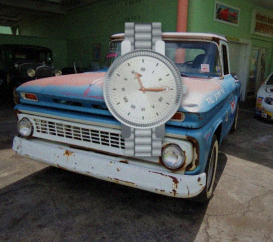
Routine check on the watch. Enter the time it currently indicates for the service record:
11:15
